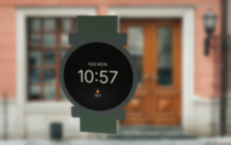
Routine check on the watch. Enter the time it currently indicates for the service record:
10:57
